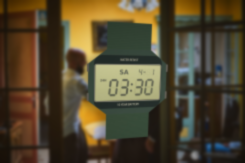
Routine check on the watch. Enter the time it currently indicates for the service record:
3:30
